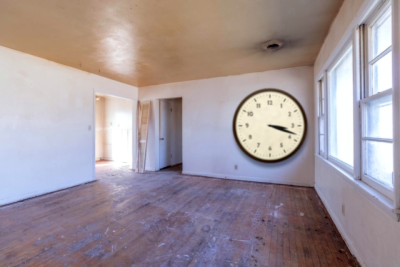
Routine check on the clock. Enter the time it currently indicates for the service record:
3:18
